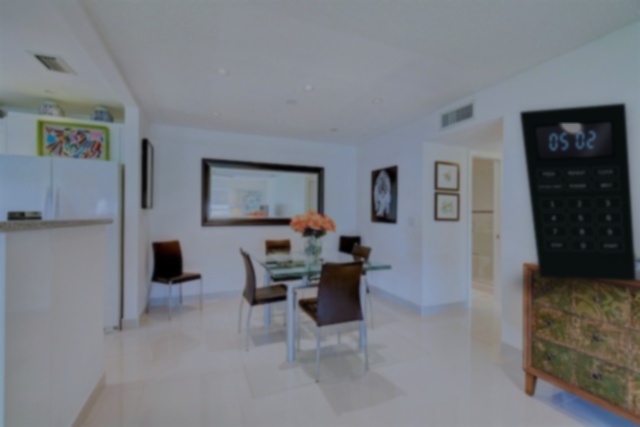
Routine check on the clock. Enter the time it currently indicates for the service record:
5:02
